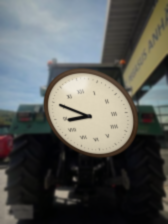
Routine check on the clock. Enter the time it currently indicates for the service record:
8:50
